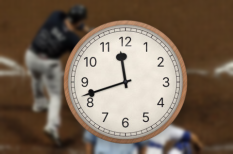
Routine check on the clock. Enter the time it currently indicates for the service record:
11:42
